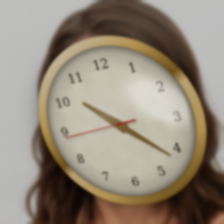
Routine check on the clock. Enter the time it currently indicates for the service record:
10:21:44
